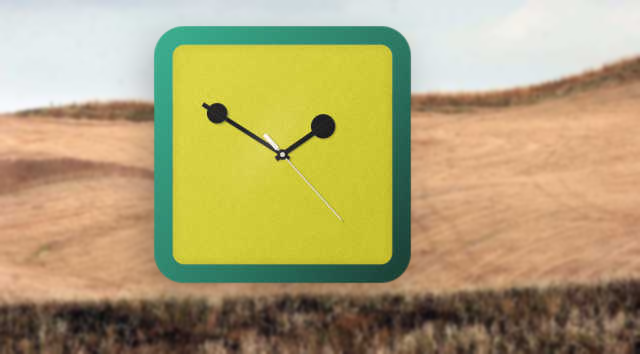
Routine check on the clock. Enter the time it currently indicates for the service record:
1:50:23
